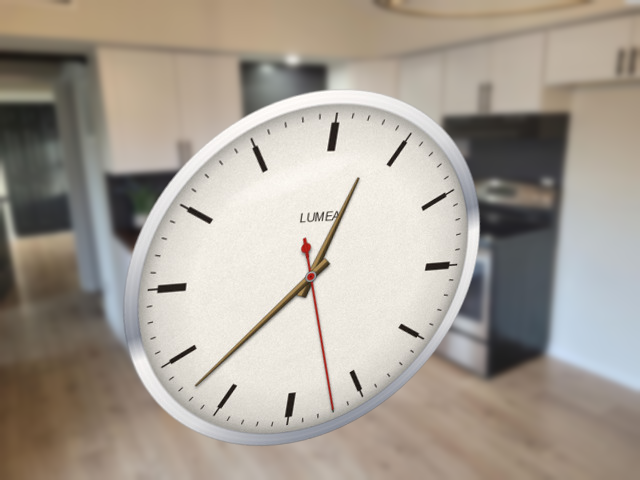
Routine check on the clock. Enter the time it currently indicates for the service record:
12:37:27
